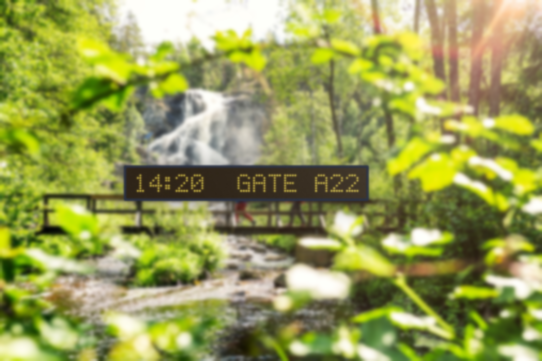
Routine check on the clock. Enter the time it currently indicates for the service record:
14:20
